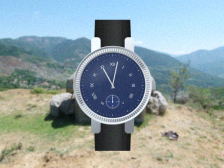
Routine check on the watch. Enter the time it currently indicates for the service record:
11:02
